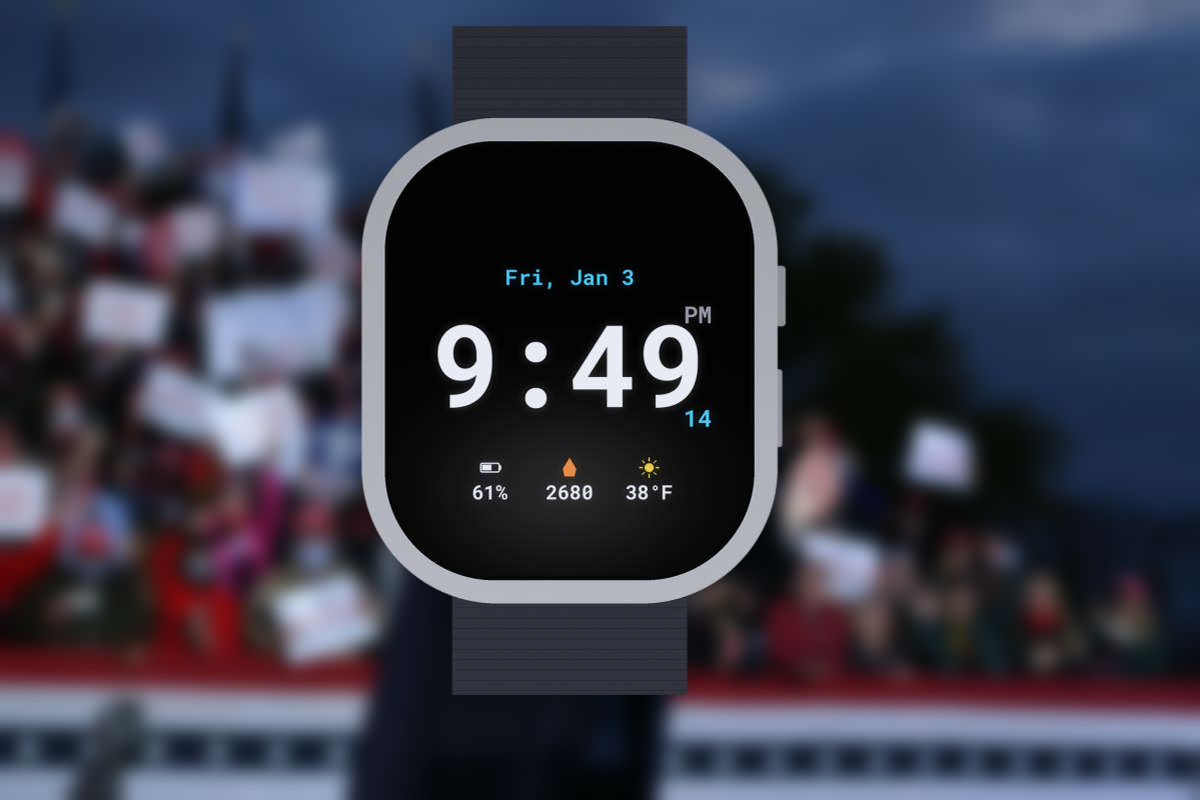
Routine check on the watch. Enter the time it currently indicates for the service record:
9:49:14
